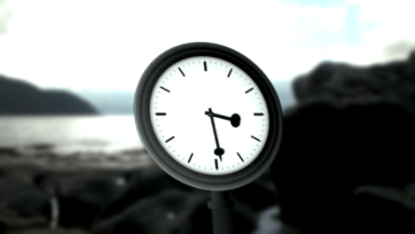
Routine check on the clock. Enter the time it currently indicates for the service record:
3:29
